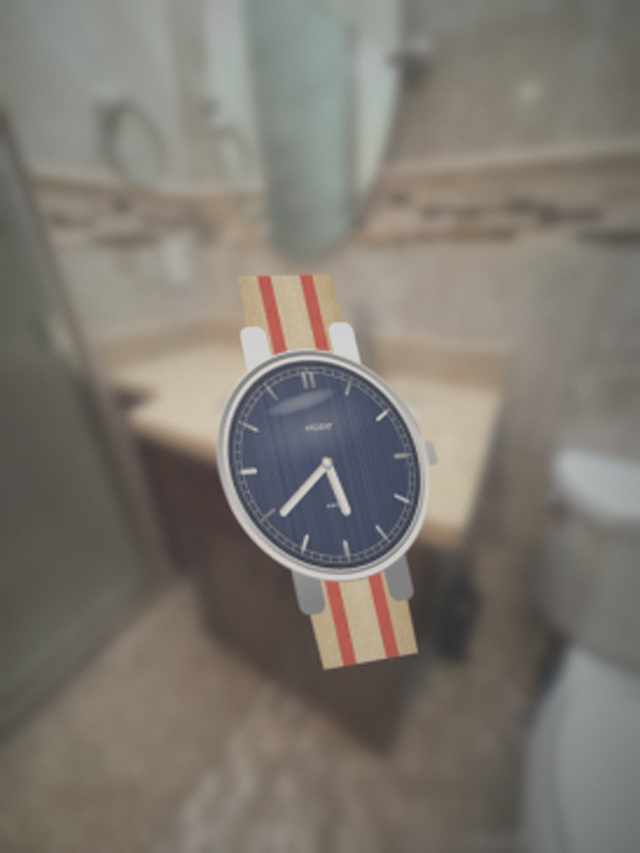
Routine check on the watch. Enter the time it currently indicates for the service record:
5:39
